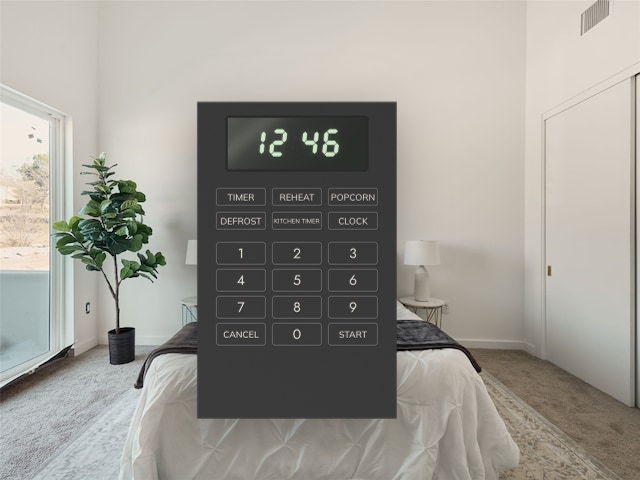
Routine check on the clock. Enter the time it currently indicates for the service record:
12:46
